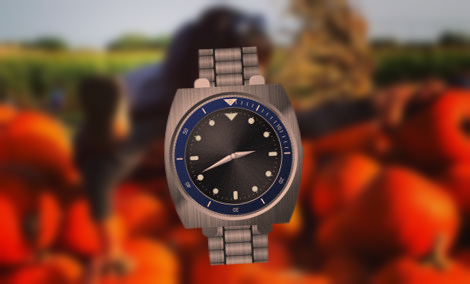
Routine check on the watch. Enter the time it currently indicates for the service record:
2:41
